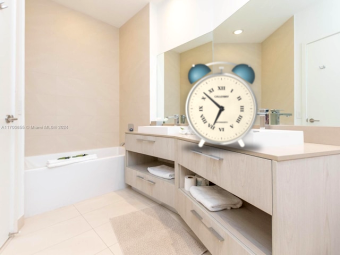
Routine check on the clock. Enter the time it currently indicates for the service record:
6:52
